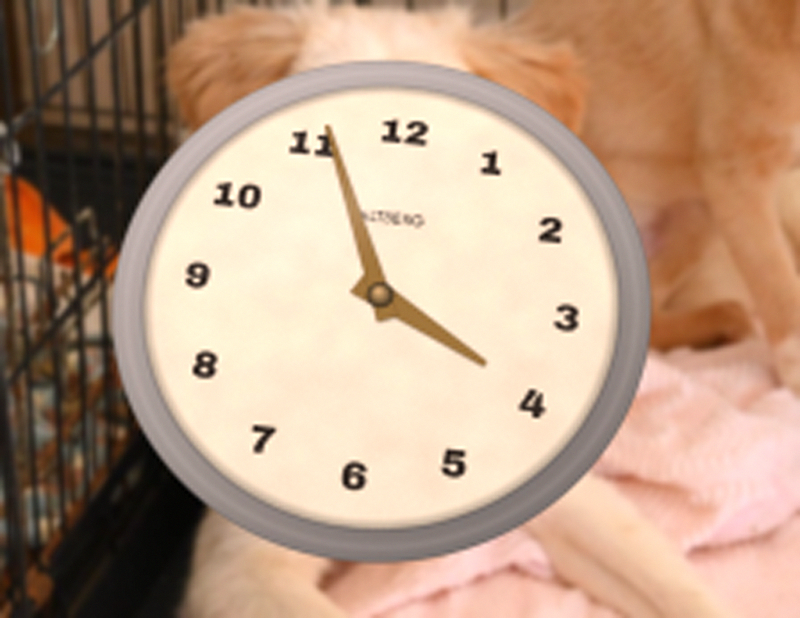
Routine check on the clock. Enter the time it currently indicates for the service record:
3:56
